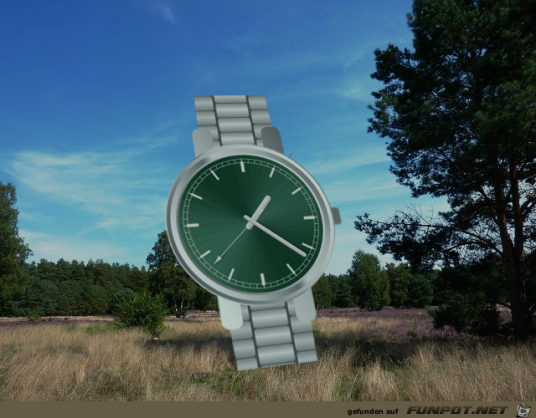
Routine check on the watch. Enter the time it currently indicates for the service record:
1:21:38
